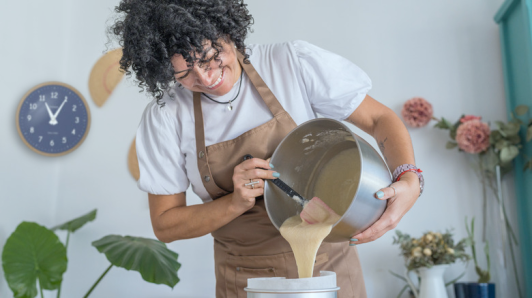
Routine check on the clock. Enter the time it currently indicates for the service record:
11:05
